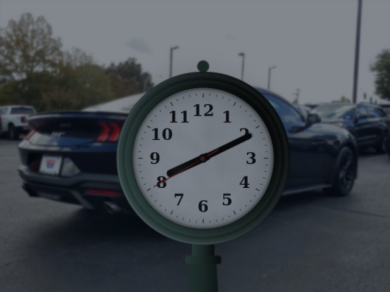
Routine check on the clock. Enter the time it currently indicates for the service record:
8:10:40
